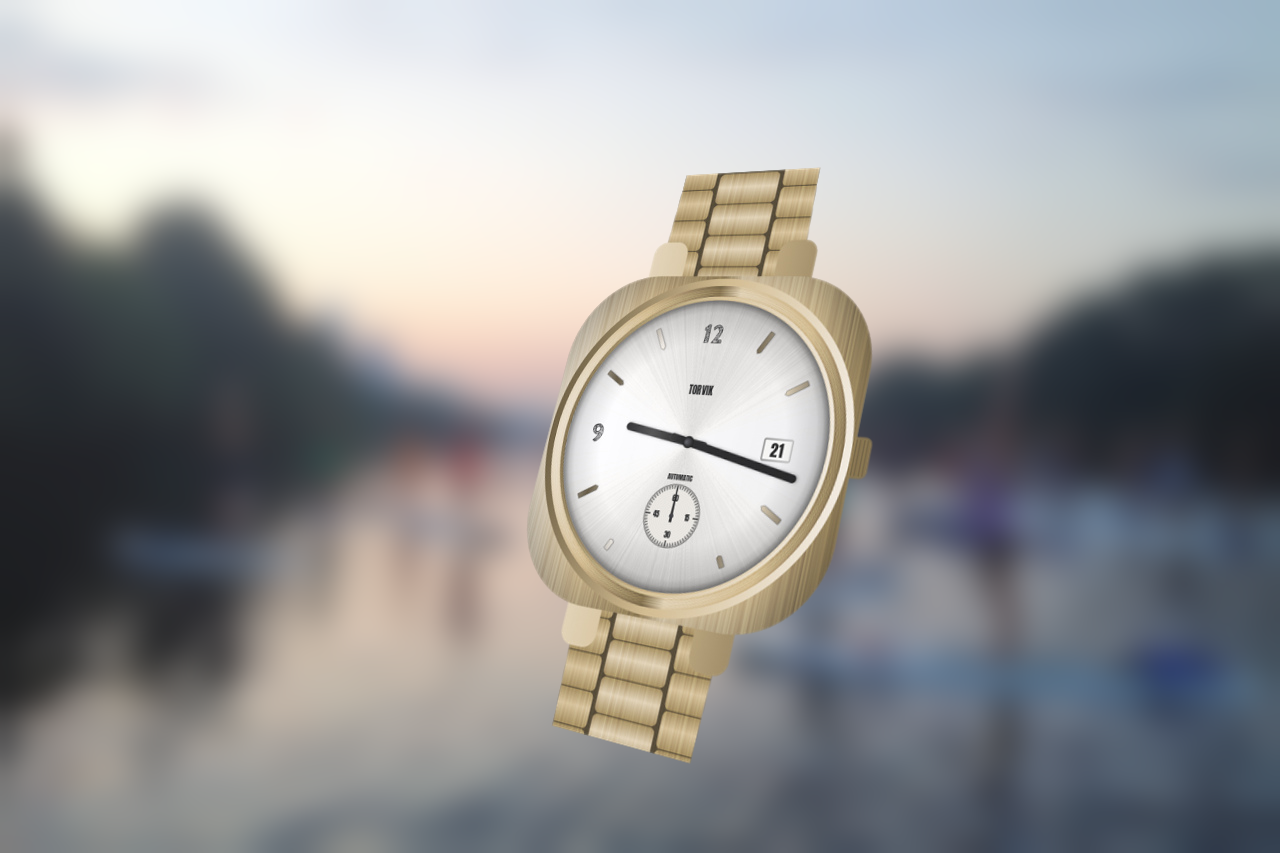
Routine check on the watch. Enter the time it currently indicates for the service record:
9:17
